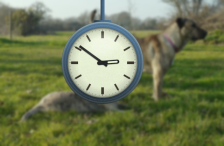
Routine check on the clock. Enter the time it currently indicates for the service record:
2:51
